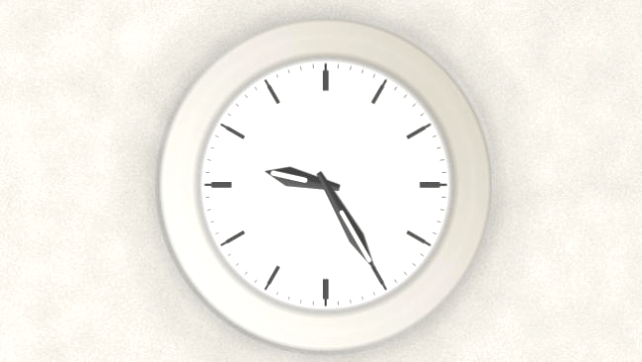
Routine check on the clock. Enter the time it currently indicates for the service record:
9:25
